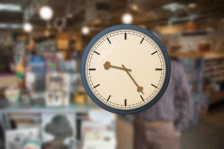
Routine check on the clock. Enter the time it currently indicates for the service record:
9:24
